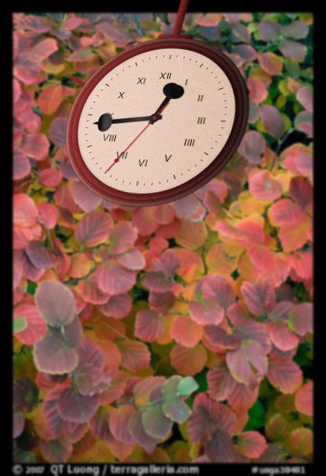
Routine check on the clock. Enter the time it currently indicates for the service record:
12:43:35
